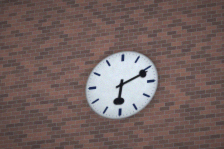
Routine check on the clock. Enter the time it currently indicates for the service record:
6:11
